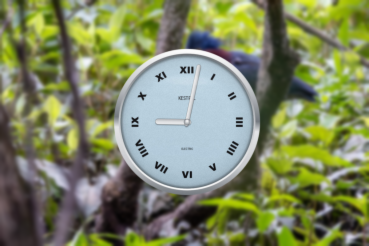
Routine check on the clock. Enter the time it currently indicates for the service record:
9:02
